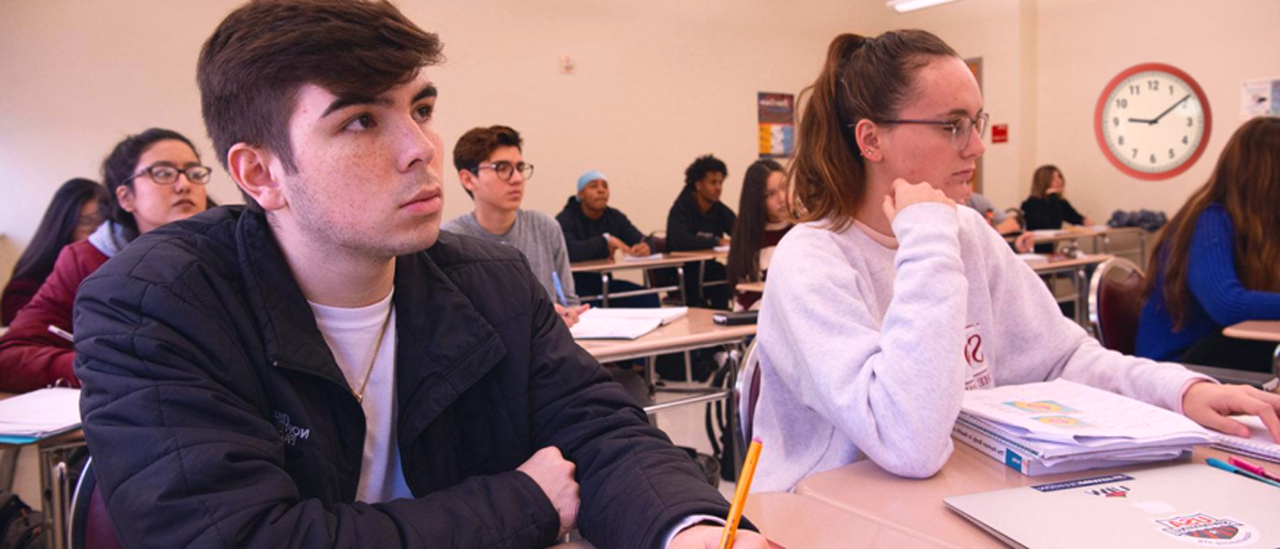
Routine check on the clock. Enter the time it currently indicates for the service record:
9:09
